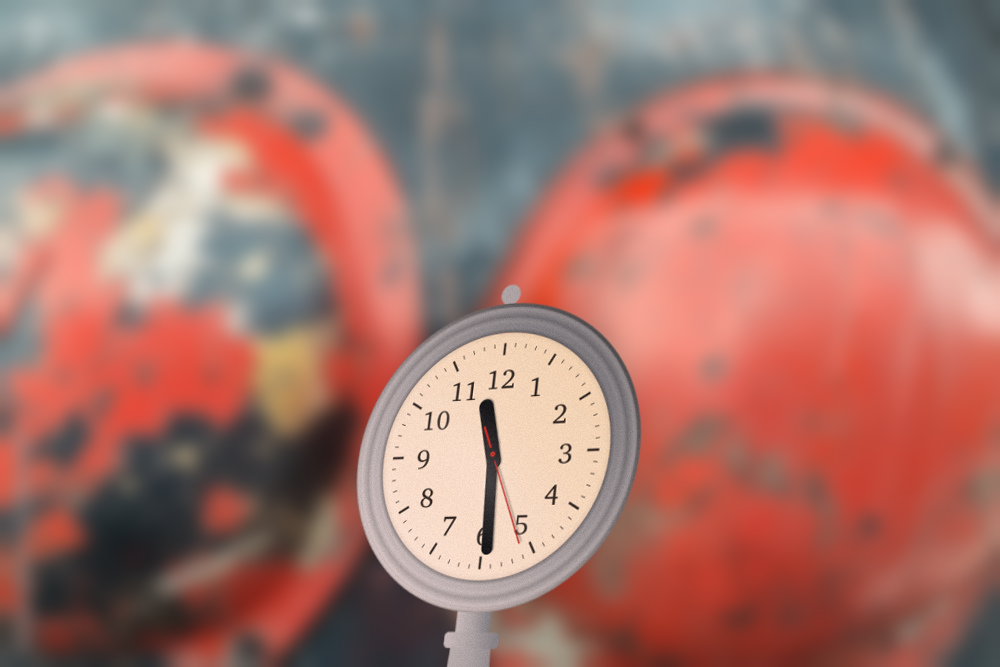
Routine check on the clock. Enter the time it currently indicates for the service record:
11:29:26
